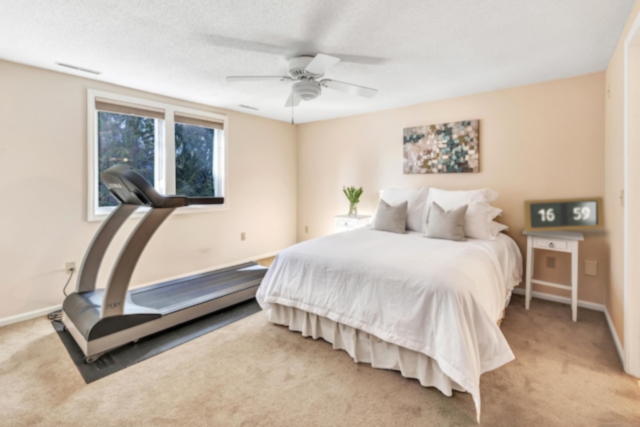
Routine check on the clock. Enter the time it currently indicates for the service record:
16:59
